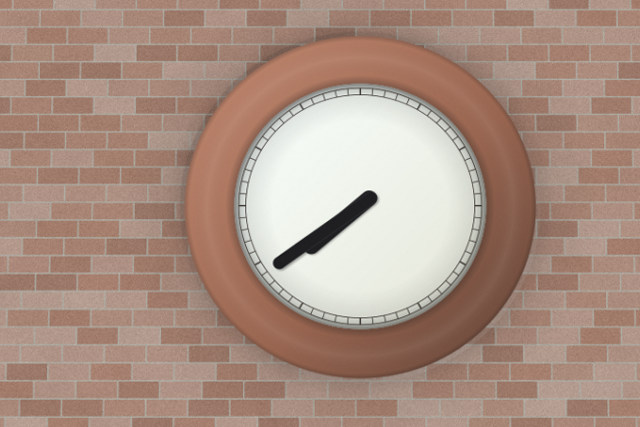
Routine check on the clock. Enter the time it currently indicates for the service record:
7:39
